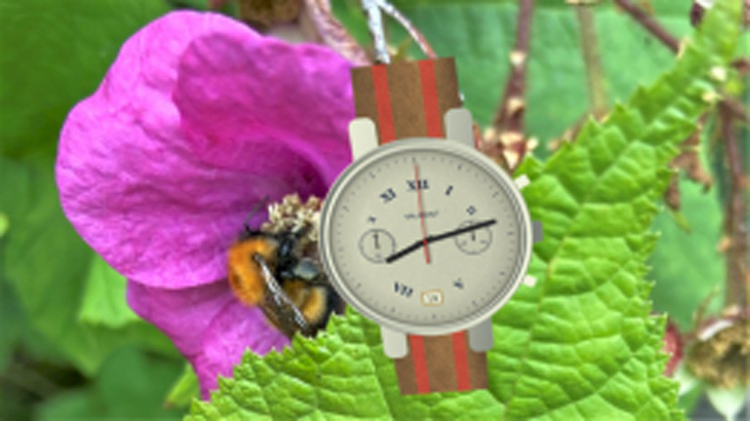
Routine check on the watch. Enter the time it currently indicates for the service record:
8:13
